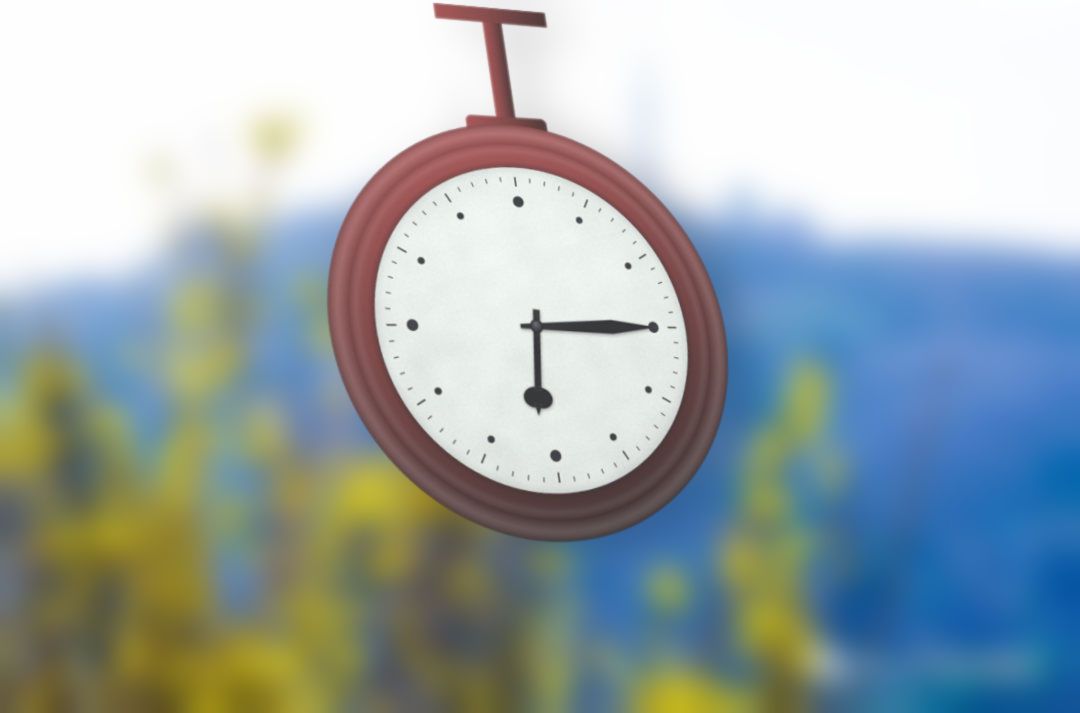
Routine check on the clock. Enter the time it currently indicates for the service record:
6:15
